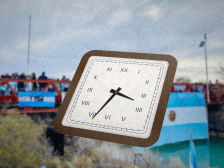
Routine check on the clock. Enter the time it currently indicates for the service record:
3:34
